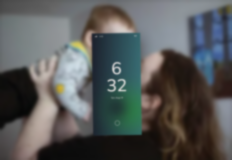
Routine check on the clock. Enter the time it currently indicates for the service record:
6:32
